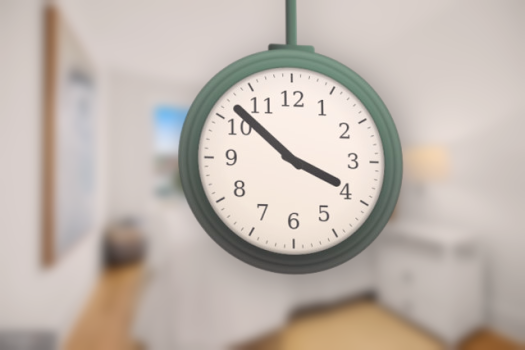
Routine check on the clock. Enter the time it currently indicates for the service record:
3:52
